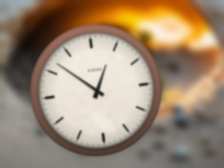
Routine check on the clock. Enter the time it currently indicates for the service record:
12:52
